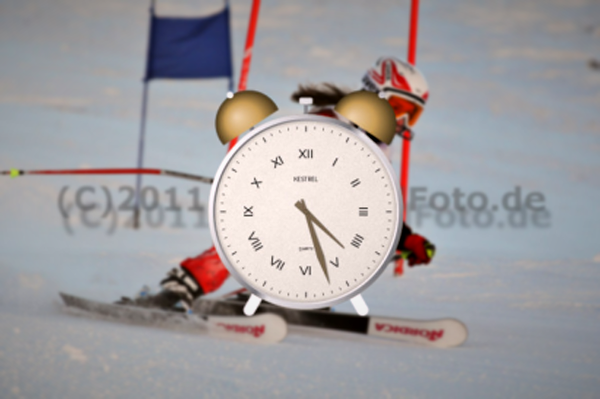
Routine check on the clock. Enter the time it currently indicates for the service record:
4:27
